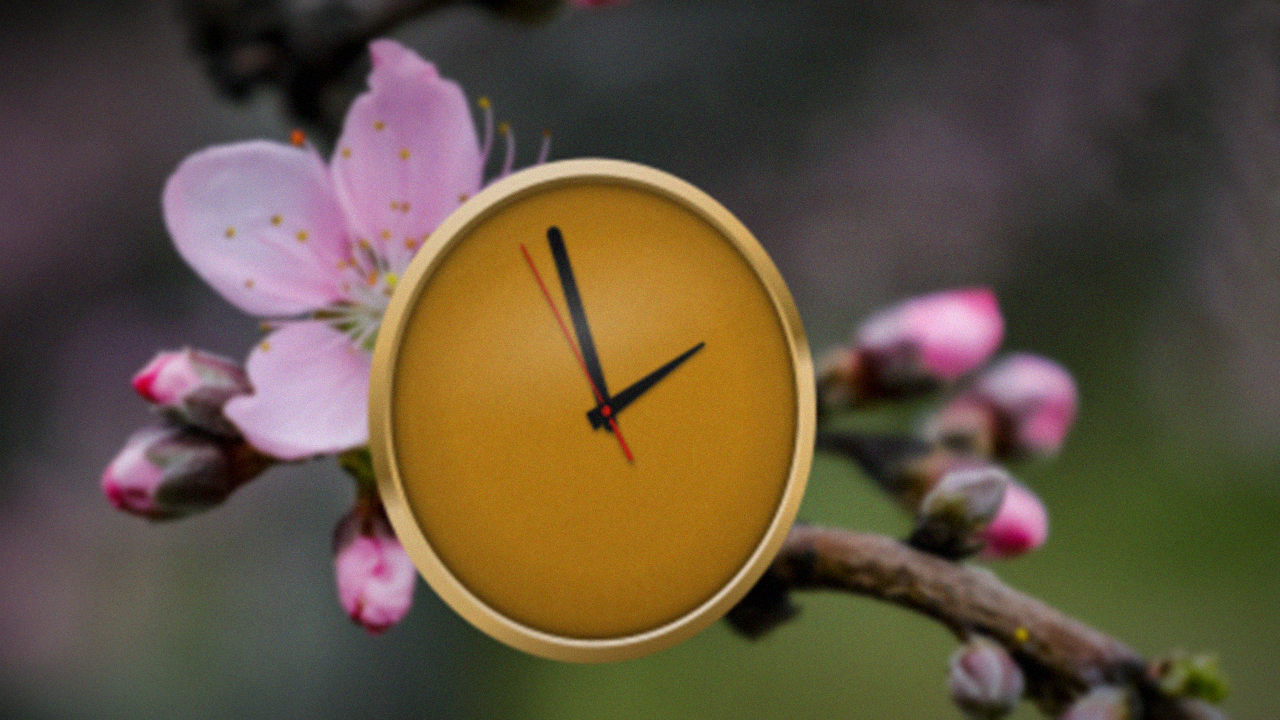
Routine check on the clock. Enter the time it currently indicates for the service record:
1:56:55
